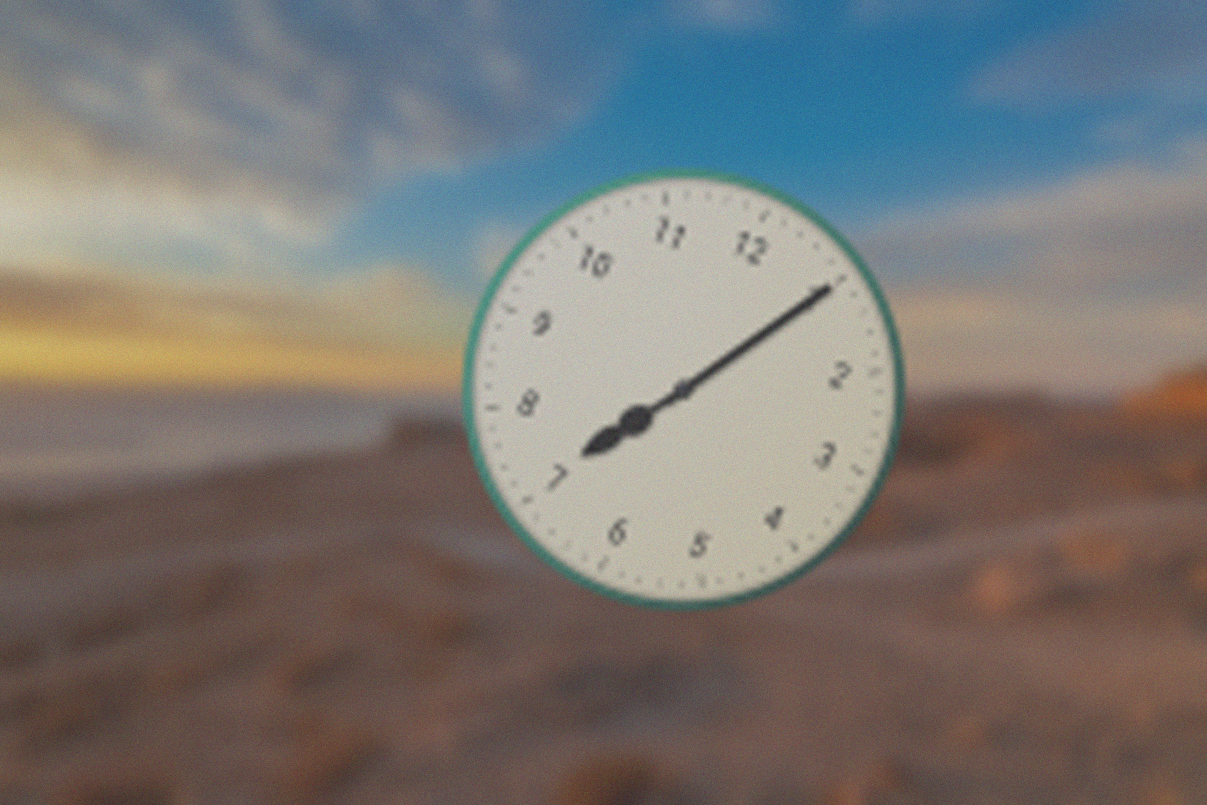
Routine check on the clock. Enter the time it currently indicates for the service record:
7:05
